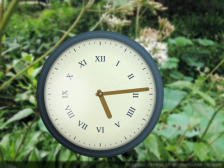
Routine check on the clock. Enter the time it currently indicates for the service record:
5:14
